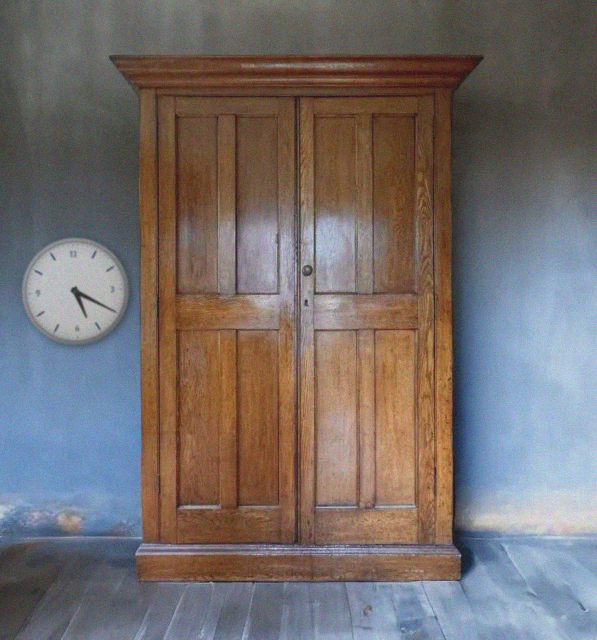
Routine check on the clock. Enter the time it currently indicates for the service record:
5:20
